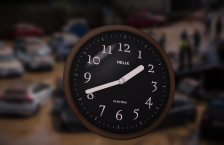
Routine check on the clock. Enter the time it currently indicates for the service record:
1:41
